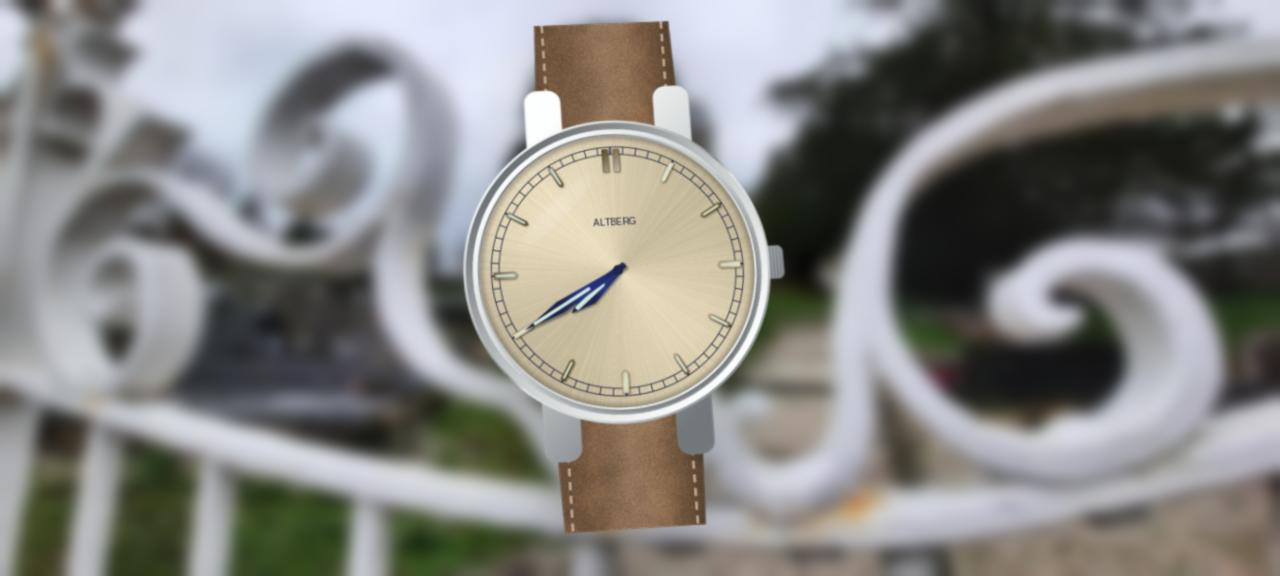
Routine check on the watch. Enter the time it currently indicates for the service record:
7:40
